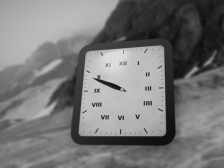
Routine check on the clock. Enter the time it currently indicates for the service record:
9:49
